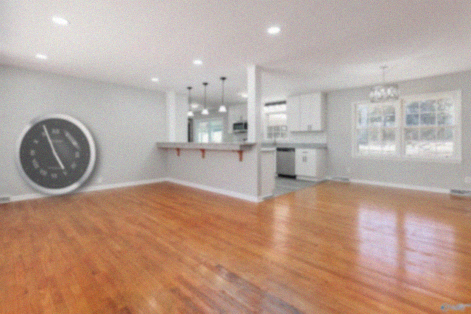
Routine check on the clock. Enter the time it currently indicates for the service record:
4:56
